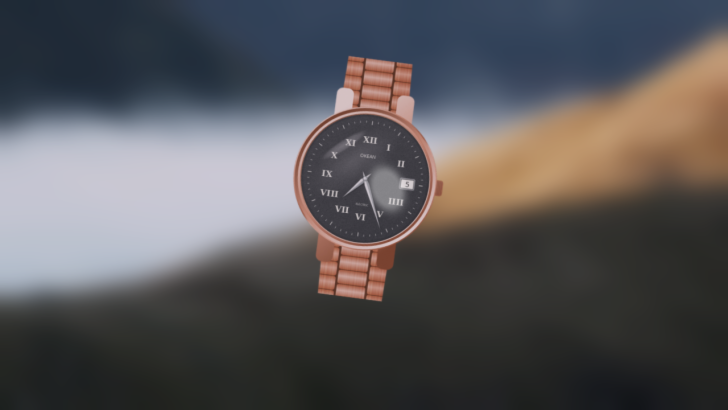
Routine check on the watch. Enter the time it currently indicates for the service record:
7:26
